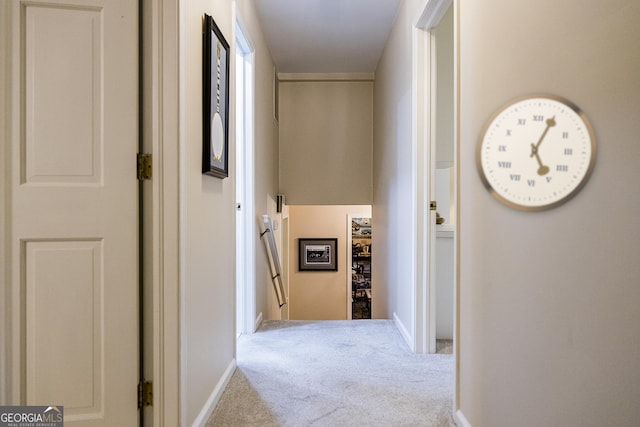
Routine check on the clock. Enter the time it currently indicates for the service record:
5:04
